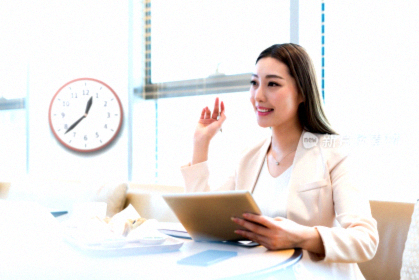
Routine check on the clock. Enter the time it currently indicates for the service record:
12:38
